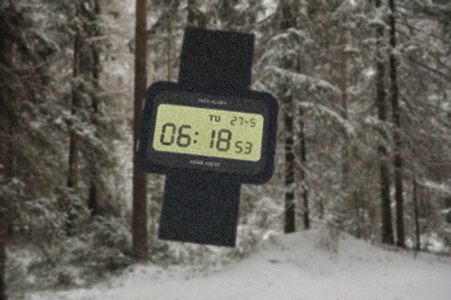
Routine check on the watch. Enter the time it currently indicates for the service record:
6:18:53
